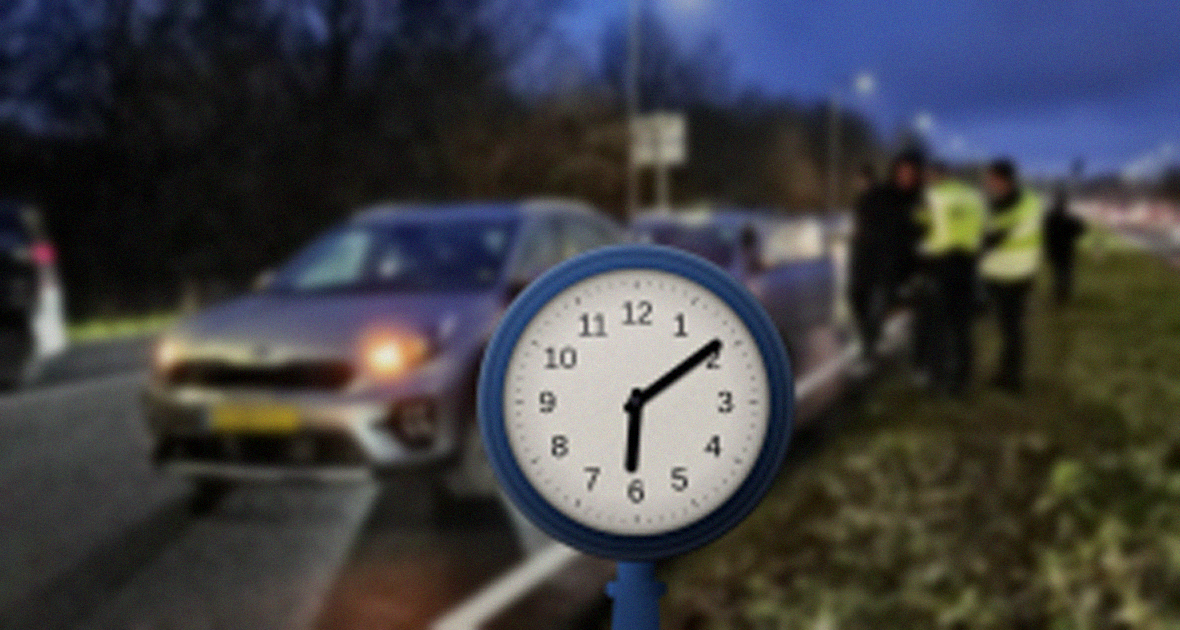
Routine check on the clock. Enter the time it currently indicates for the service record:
6:09
